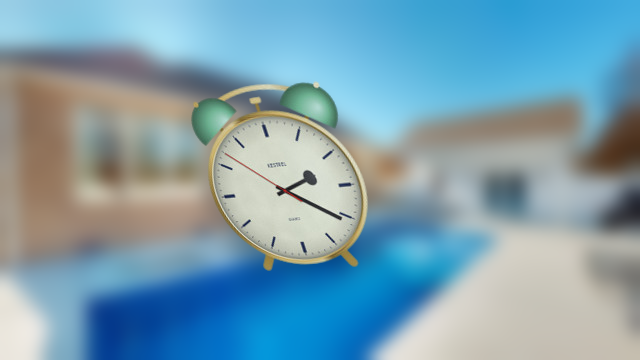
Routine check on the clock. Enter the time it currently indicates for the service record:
2:20:52
